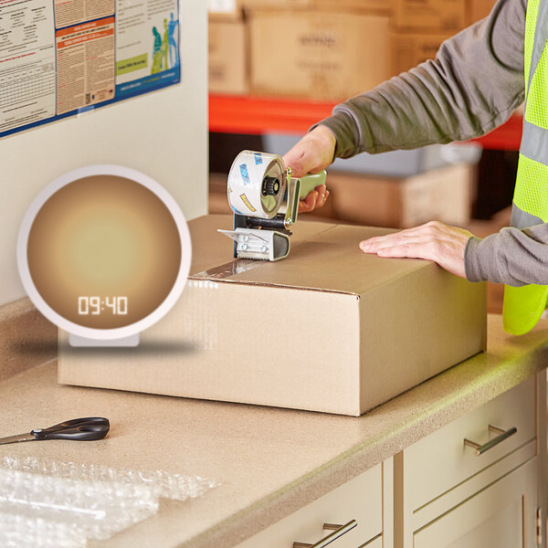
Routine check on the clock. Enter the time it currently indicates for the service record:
9:40
